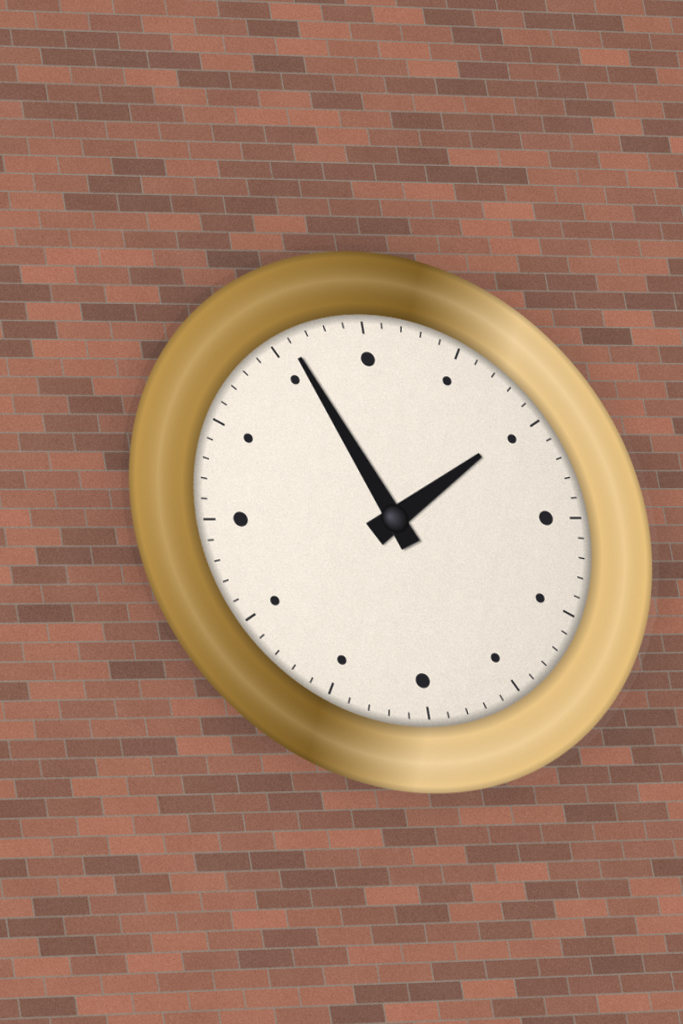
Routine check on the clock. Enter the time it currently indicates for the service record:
1:56
